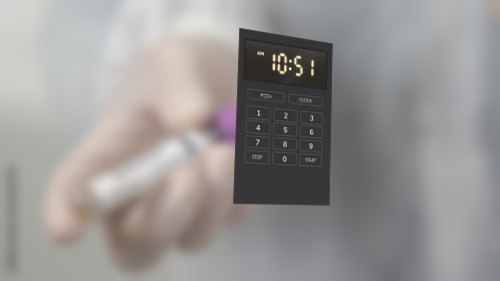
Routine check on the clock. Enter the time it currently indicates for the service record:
10:51
